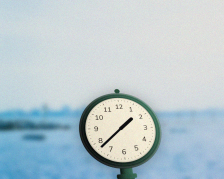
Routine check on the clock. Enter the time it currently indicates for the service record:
1:38
